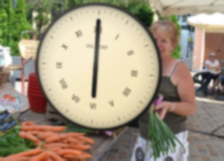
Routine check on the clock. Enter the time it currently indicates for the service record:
6:00
